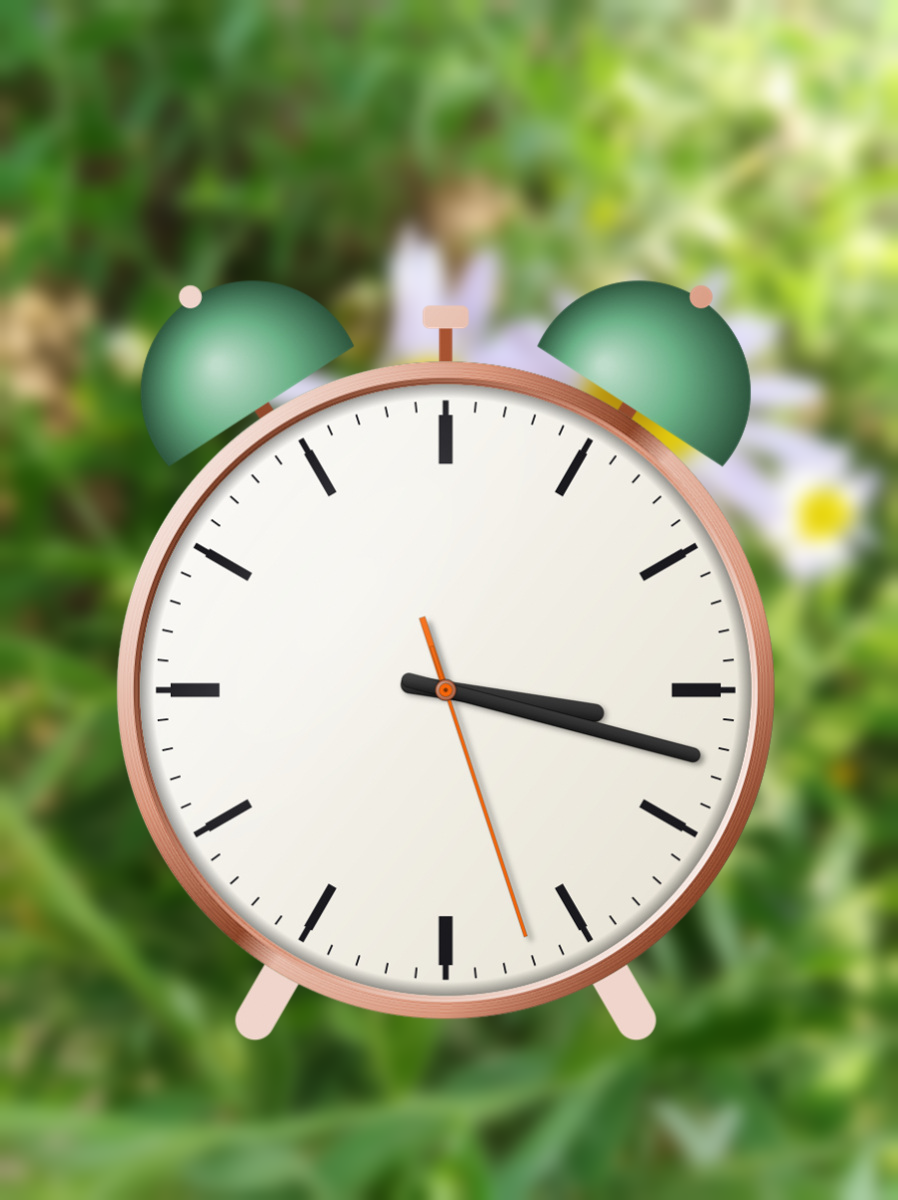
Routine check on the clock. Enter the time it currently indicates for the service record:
3:17:27
